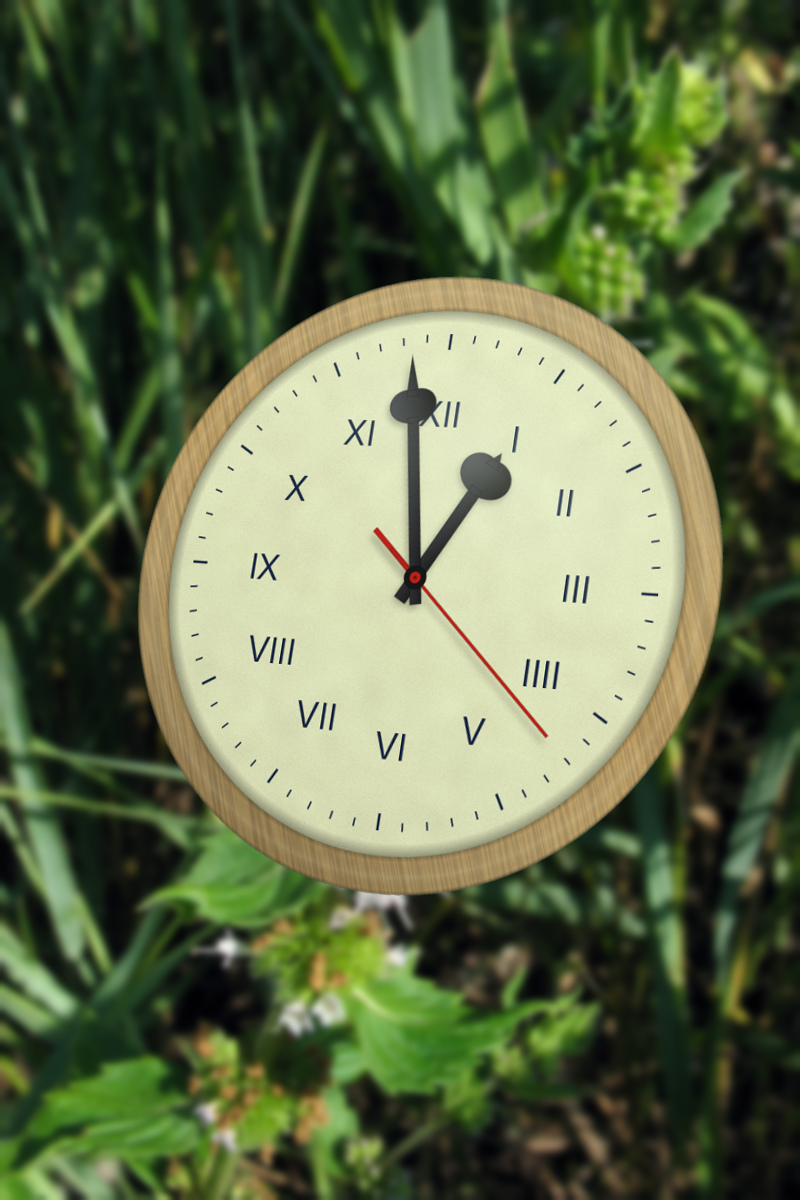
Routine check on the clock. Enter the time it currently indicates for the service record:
12:58:22
